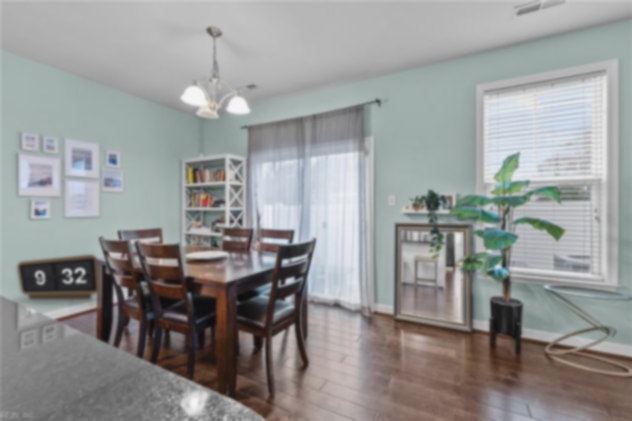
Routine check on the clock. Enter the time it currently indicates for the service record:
9:32
